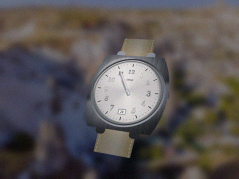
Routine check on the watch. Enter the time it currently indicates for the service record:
10:55
